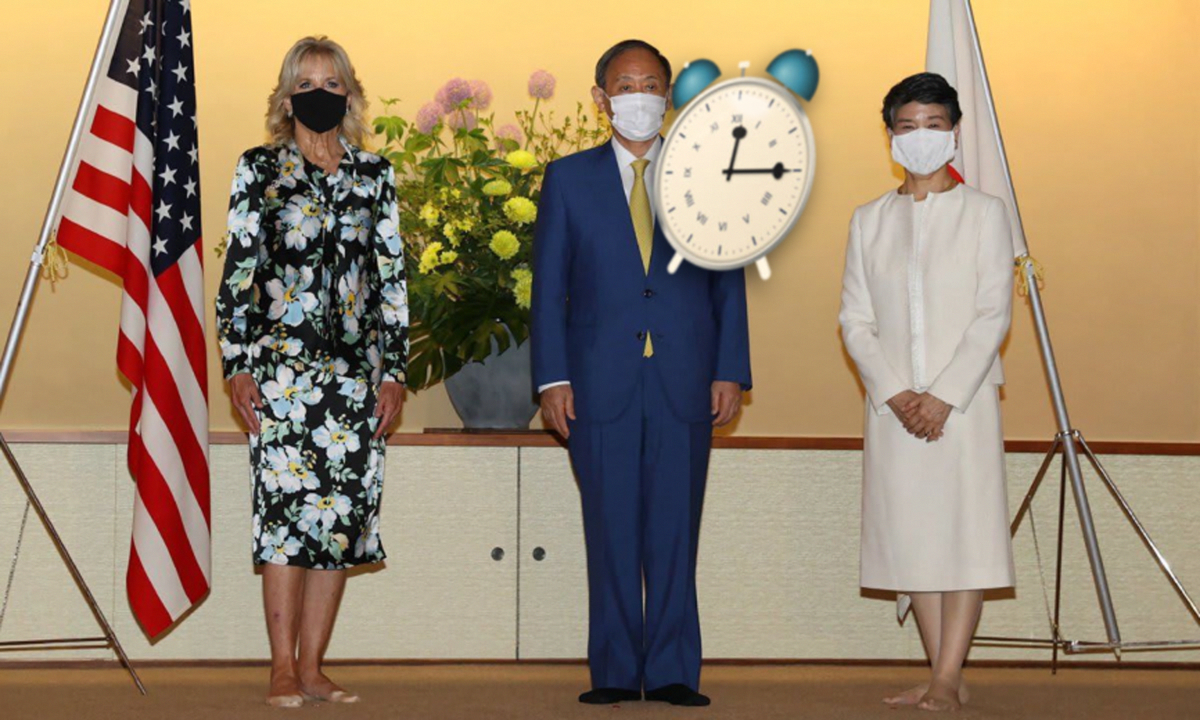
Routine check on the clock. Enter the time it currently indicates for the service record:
12:15
